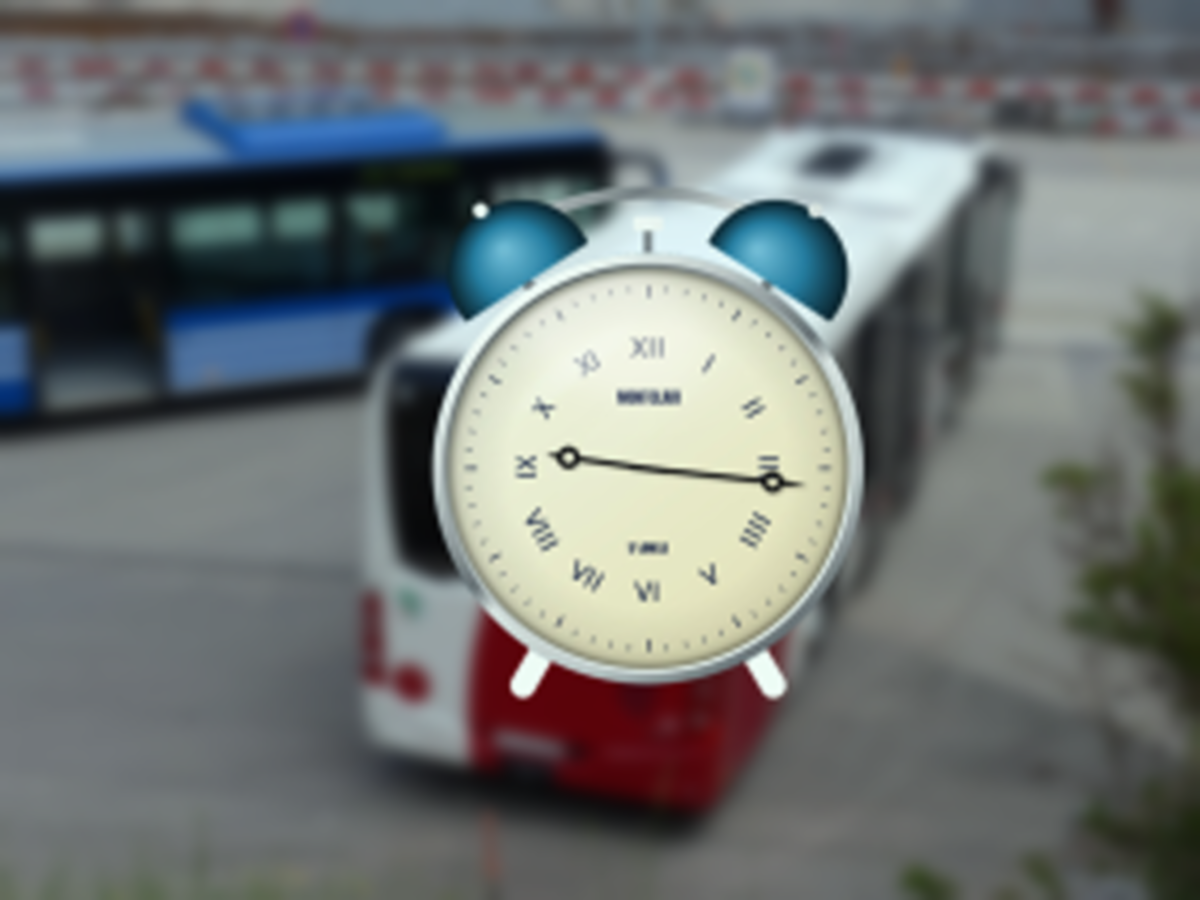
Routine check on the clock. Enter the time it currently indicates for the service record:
9:16
